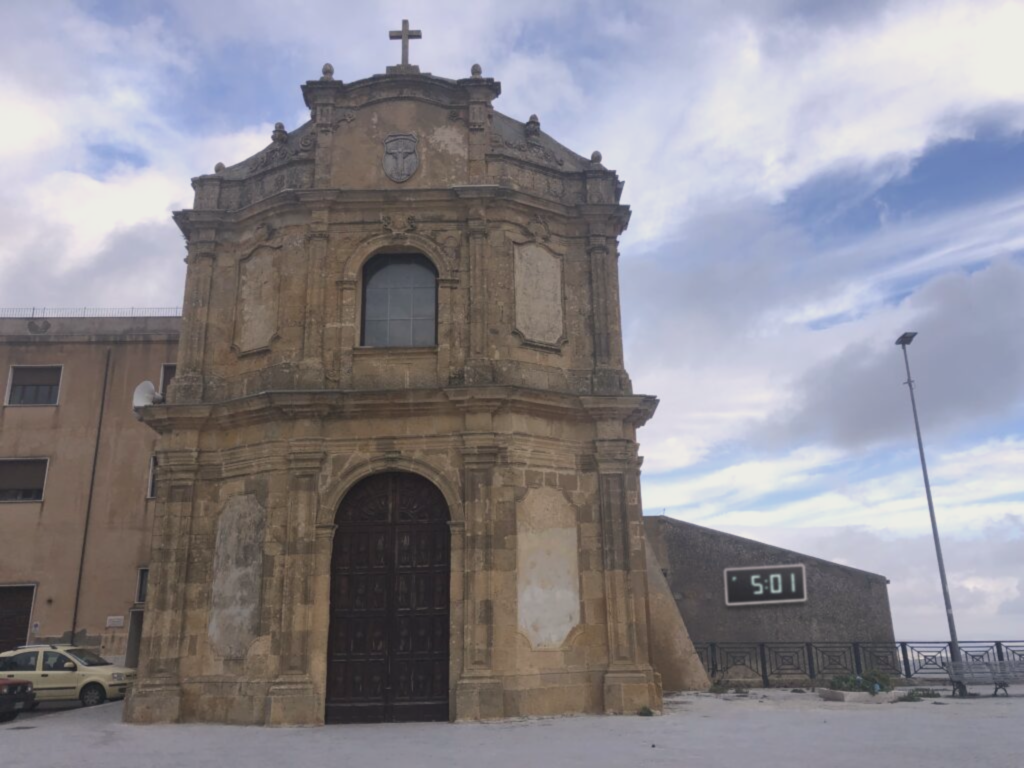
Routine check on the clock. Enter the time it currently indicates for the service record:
5:01
